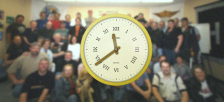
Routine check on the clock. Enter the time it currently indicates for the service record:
11:39
